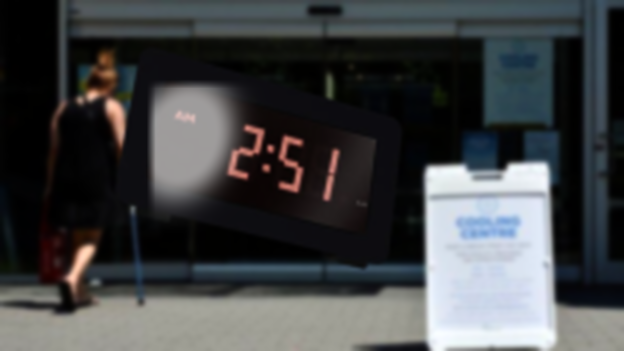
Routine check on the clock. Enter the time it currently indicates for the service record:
2:51
